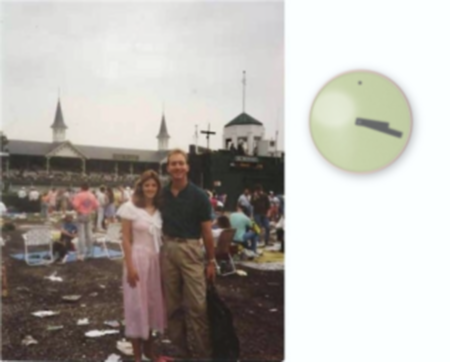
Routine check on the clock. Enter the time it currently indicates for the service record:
3:18
